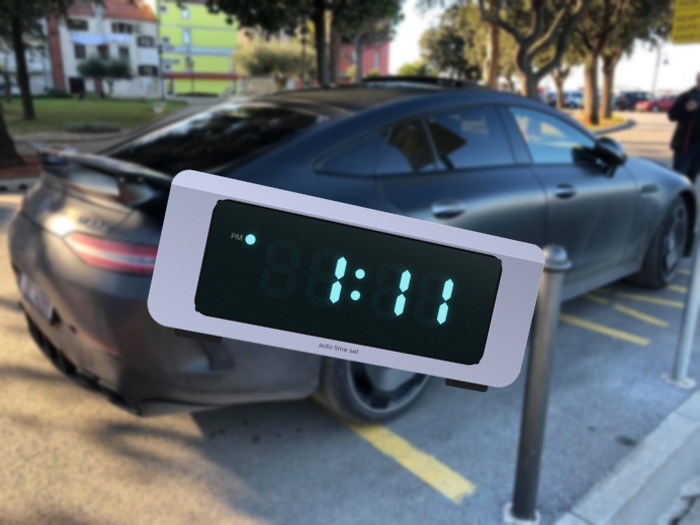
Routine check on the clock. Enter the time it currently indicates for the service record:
1:11
